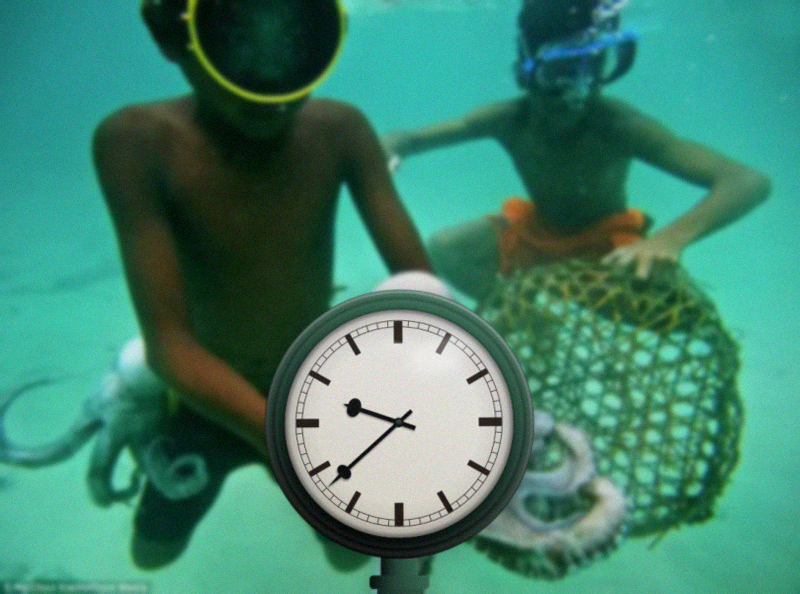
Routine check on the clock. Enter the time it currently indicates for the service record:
9:38
